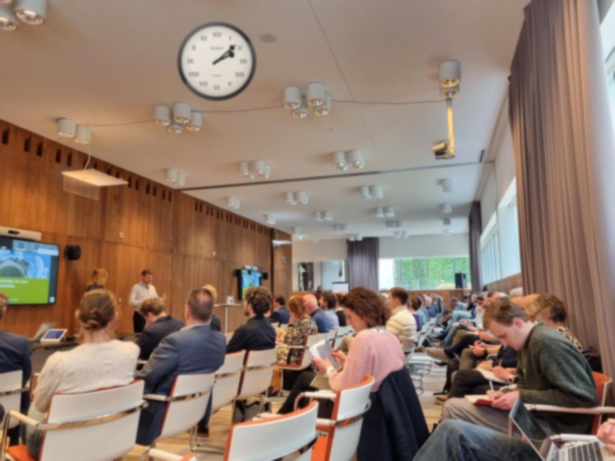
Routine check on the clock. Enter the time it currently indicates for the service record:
2:08
